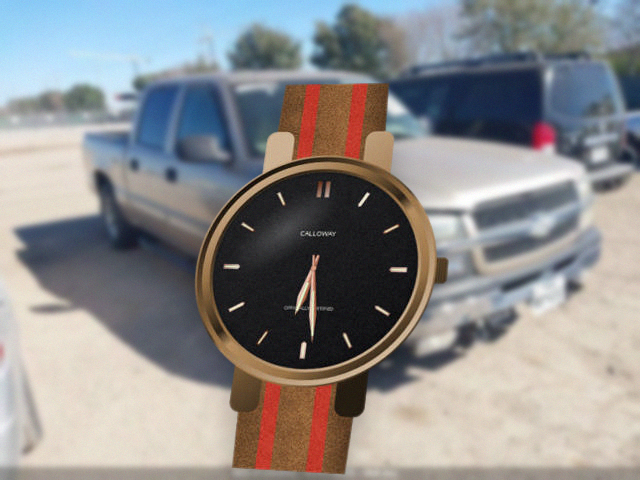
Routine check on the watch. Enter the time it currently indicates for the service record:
6:29
